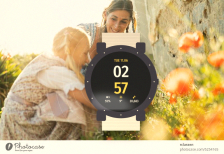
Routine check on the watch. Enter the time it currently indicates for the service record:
2:57
